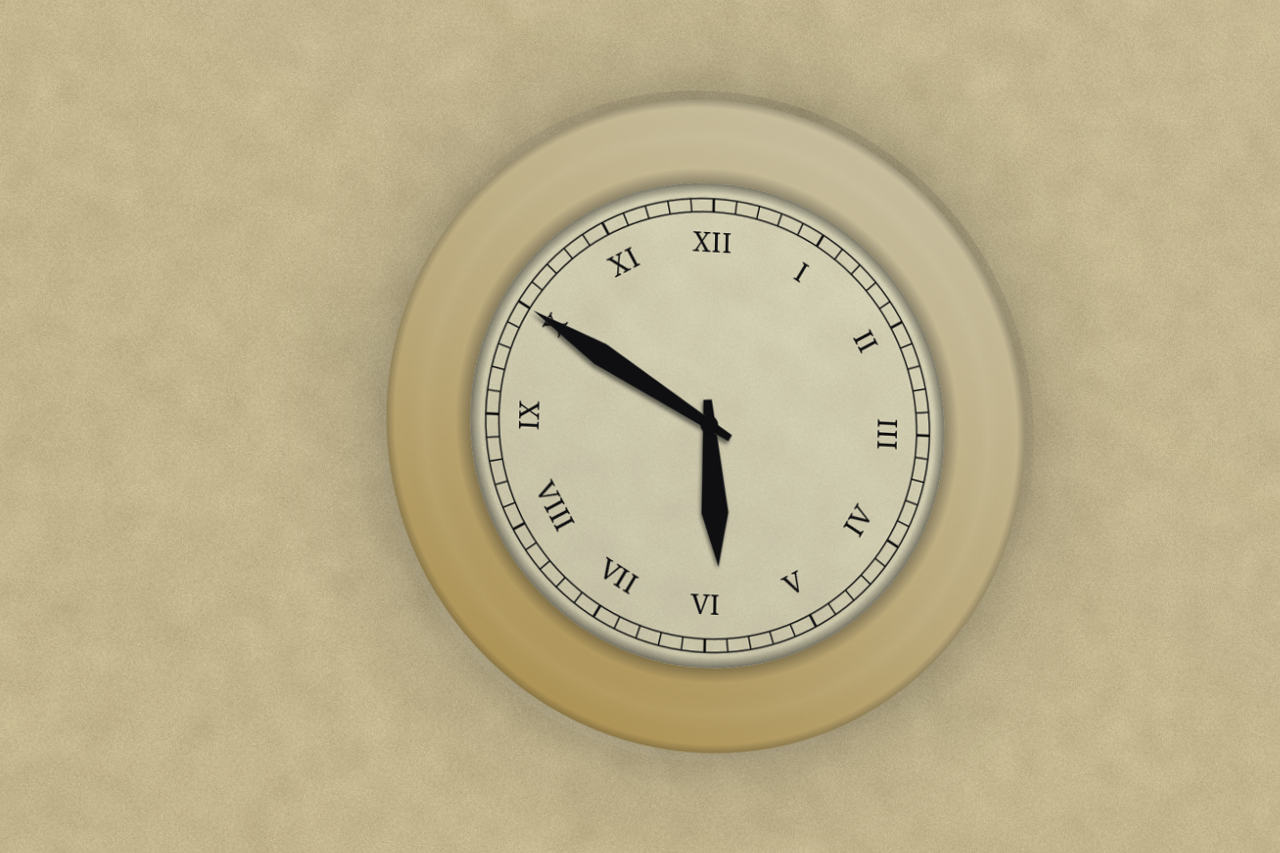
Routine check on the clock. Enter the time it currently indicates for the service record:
5:50
